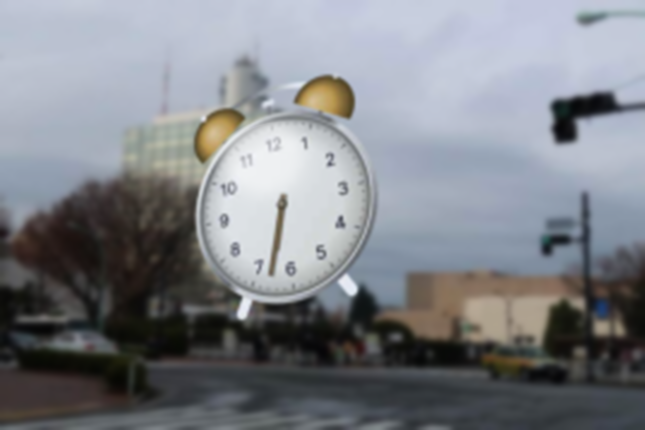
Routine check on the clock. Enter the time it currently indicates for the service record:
6:33
